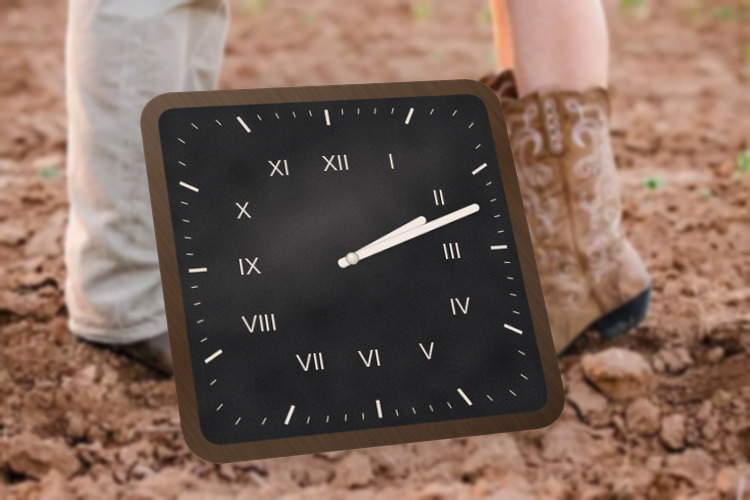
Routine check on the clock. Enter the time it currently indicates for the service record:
2:12
